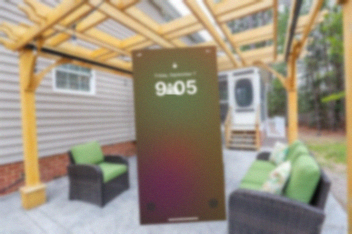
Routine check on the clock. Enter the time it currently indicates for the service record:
9:05
